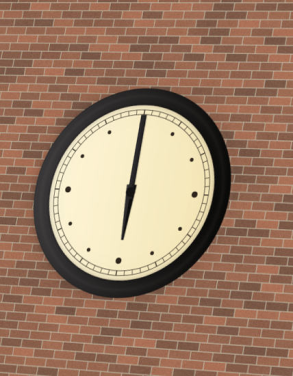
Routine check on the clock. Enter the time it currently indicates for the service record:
6:00
